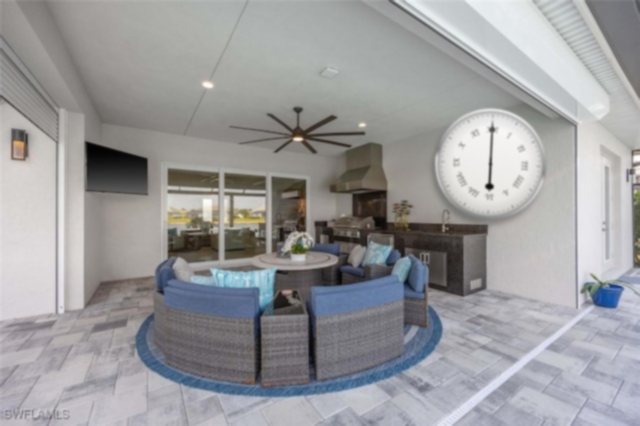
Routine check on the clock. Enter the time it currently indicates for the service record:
6:00
